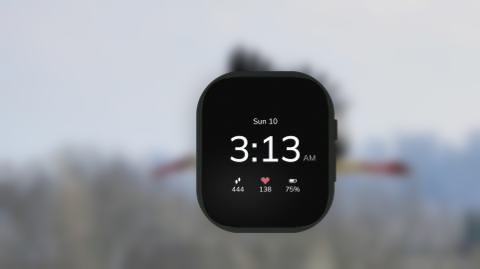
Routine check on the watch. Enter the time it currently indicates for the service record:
3:13
